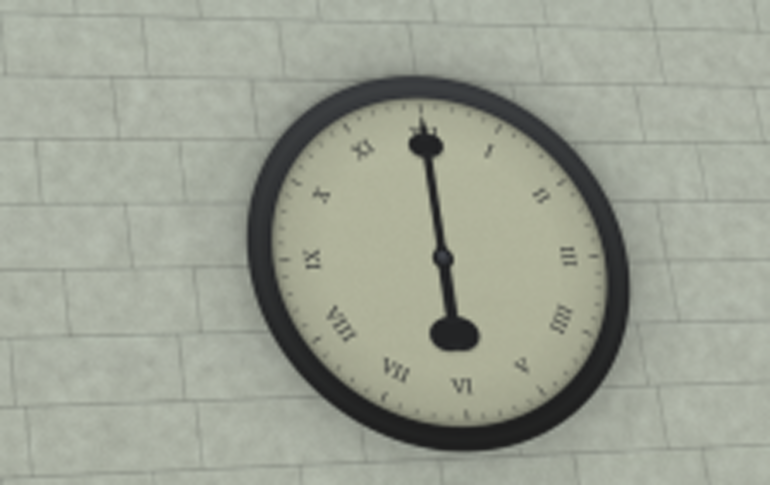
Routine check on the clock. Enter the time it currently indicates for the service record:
6:00
